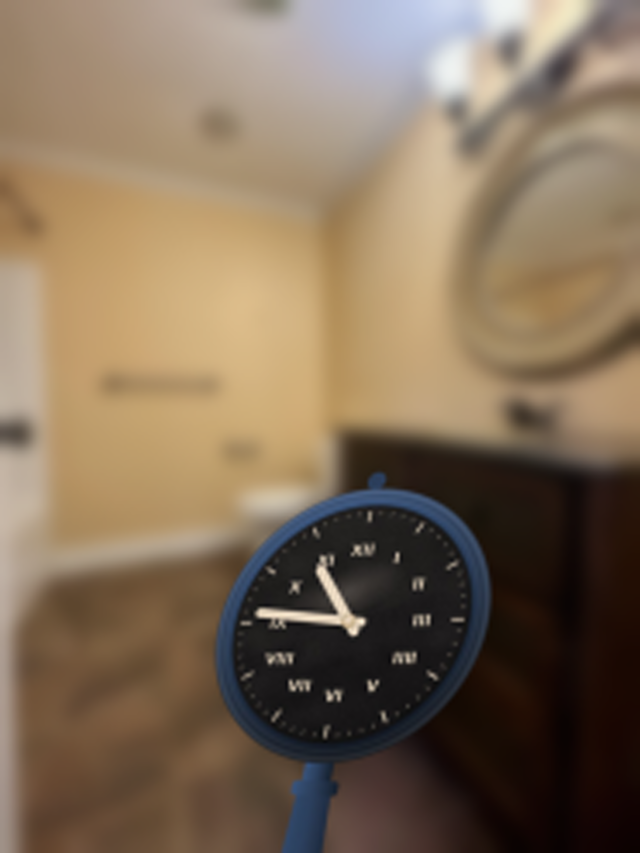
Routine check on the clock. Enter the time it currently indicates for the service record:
10:46
